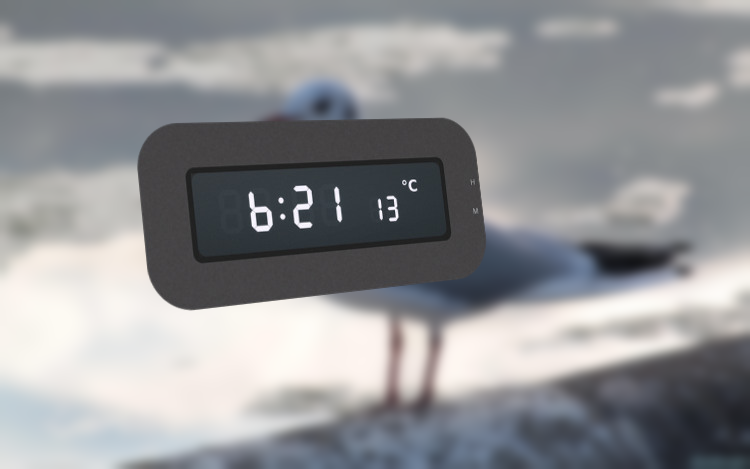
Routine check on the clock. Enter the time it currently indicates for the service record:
6:21
